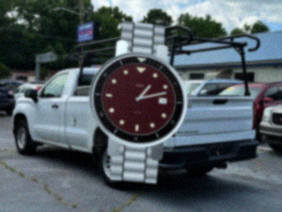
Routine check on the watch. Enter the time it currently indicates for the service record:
1:12
